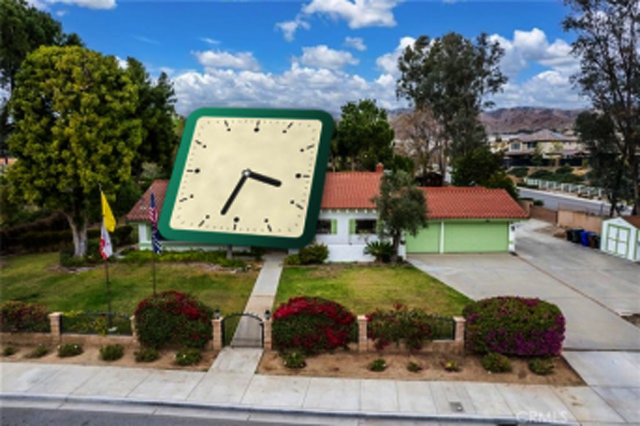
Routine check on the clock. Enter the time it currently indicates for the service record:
3:33
